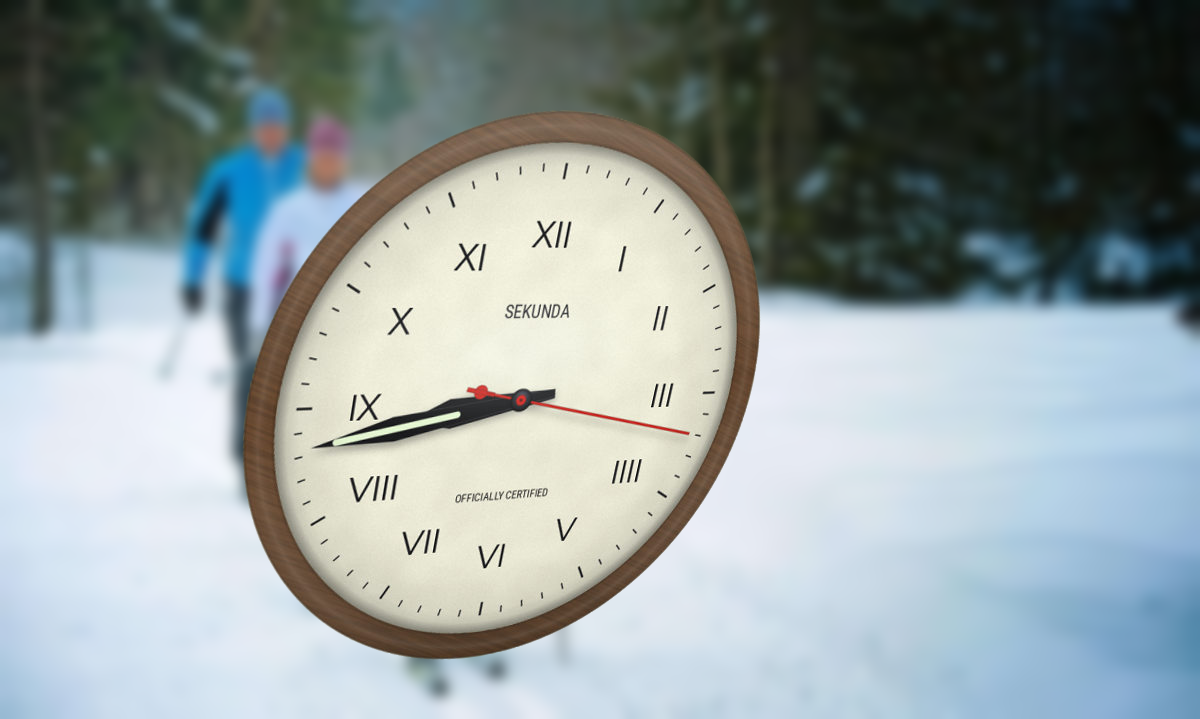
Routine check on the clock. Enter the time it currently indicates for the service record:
8:43:17
